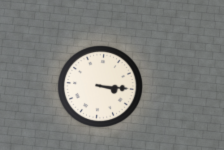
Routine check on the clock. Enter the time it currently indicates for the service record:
3:15
